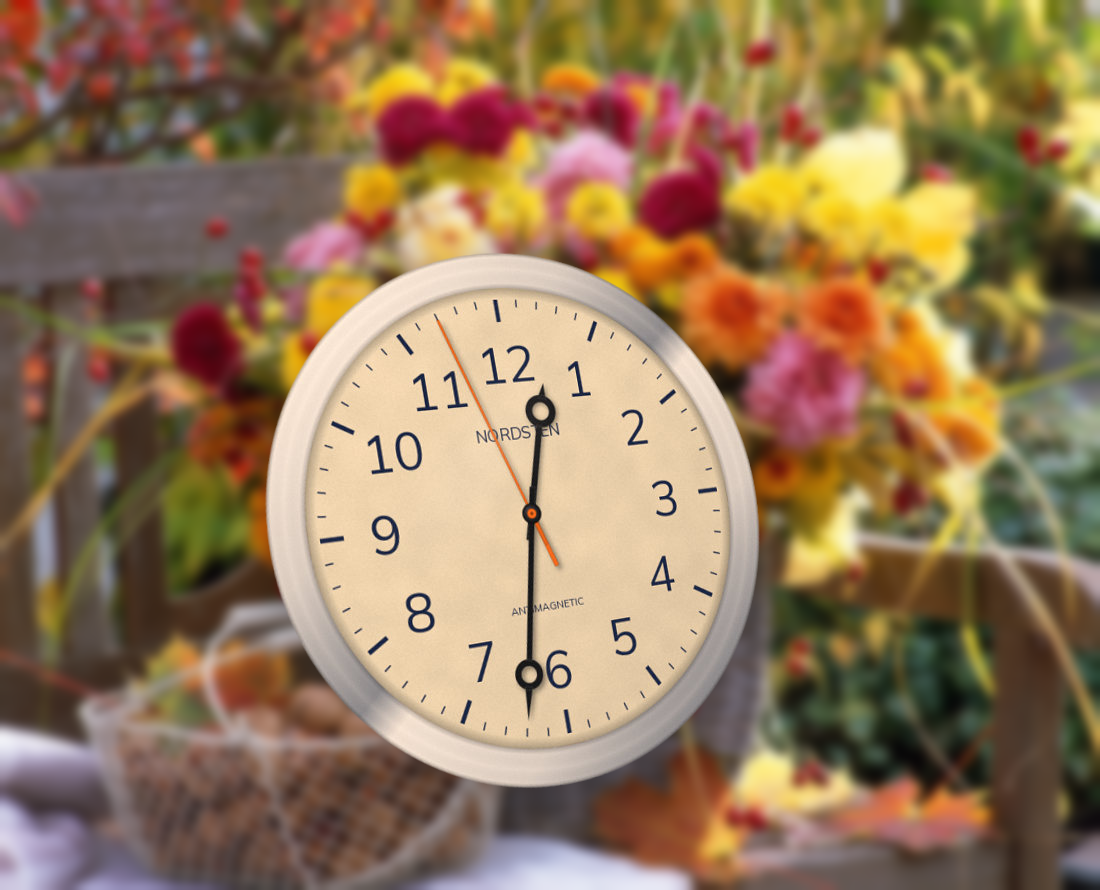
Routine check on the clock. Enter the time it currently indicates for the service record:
12:31:57
